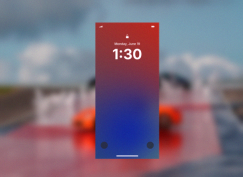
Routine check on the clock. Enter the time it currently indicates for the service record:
1:30
